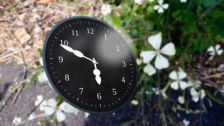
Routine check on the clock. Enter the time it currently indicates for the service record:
5:49
